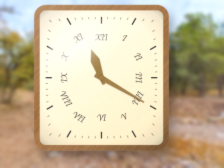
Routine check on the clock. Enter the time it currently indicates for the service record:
11:20
